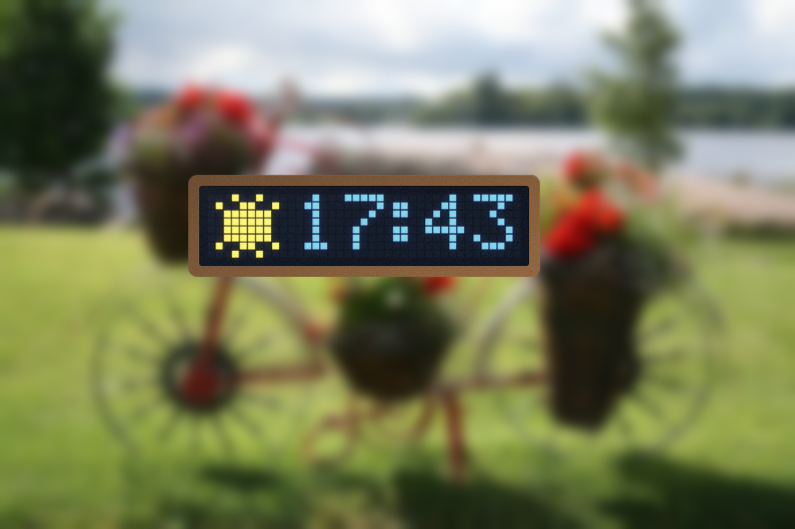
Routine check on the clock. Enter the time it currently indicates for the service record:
17:43
